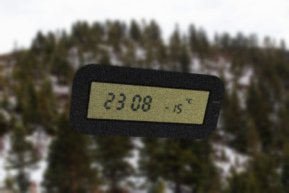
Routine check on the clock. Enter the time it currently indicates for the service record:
23:08
